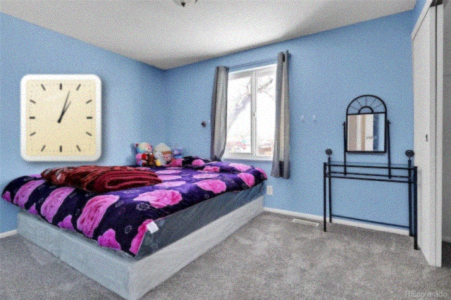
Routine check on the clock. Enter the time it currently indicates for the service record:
1:03
